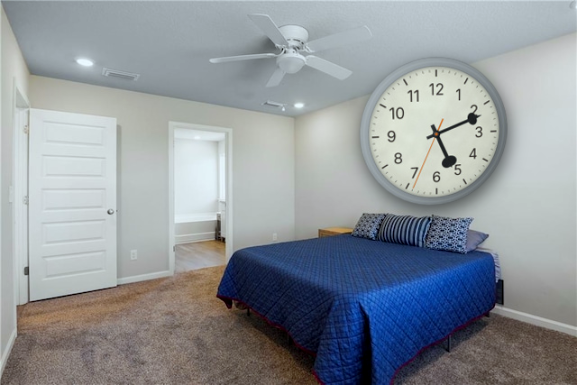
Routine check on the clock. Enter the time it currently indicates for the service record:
5:11:34
